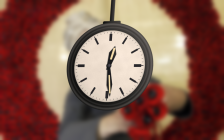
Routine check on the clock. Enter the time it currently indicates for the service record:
12:29
